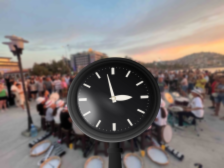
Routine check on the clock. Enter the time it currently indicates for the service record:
2:58
